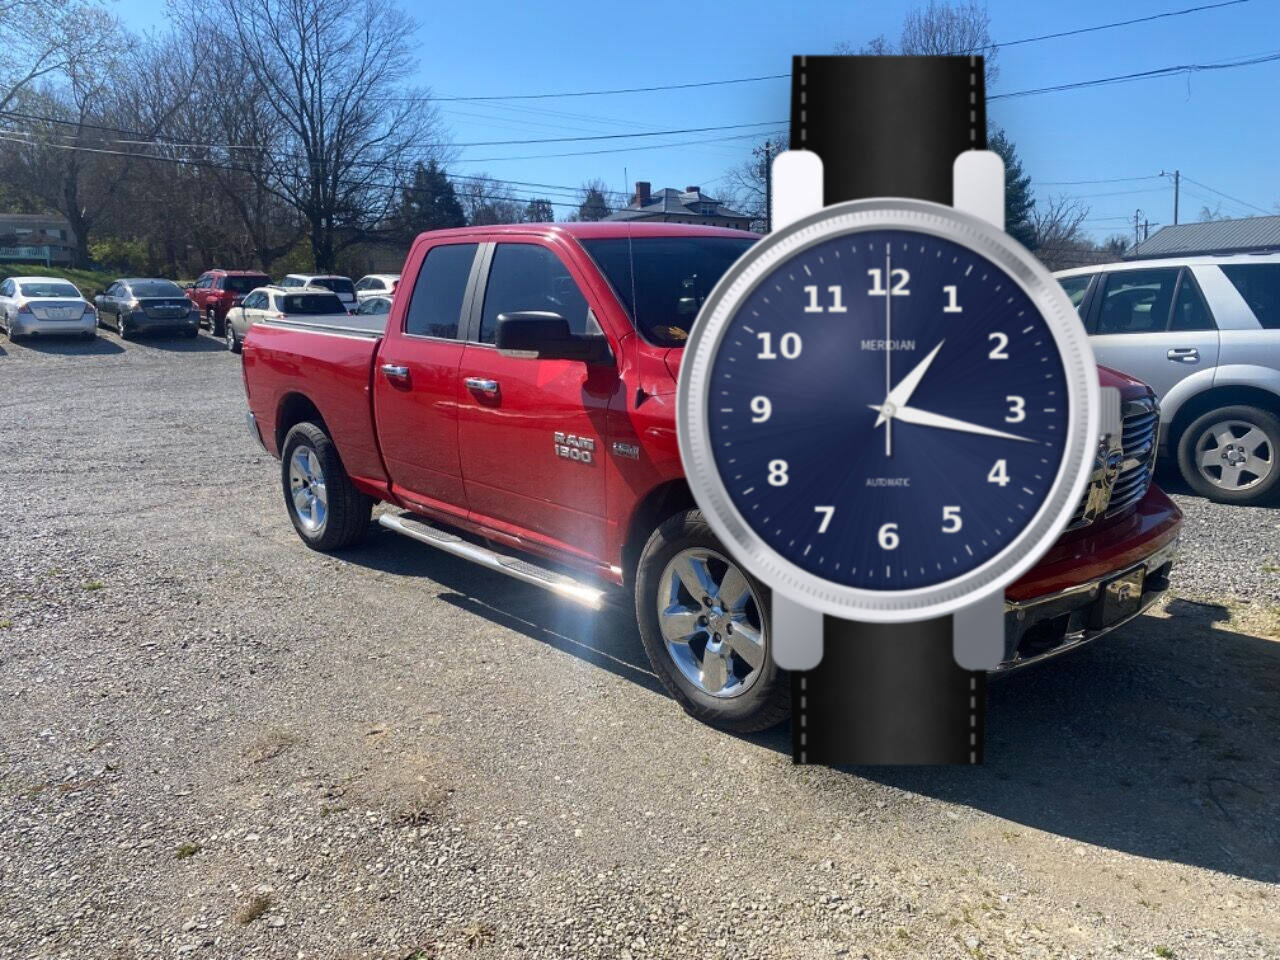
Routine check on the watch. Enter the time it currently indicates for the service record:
1:17:00
